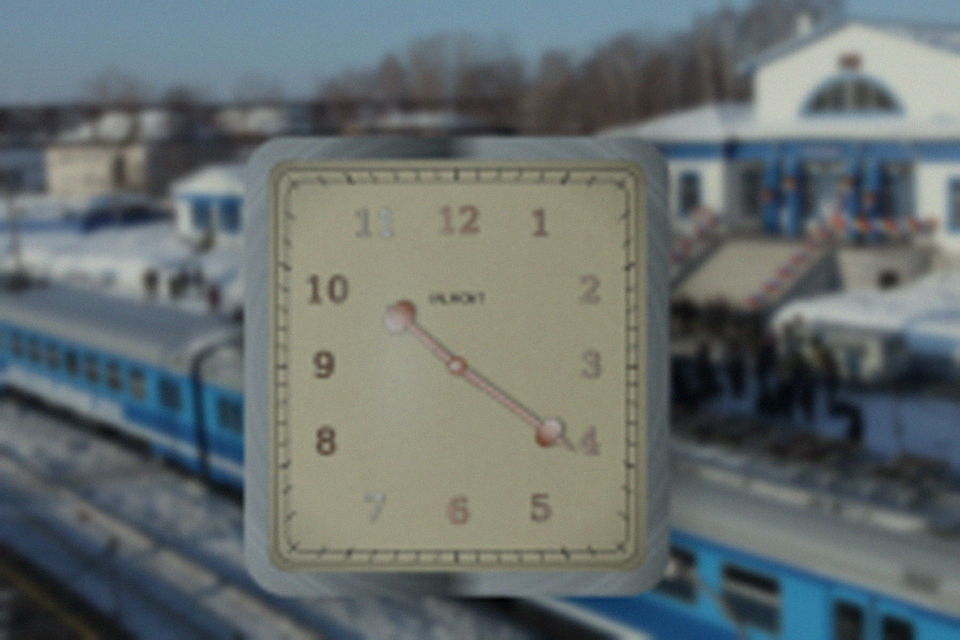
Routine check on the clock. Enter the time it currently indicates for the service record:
10:21
